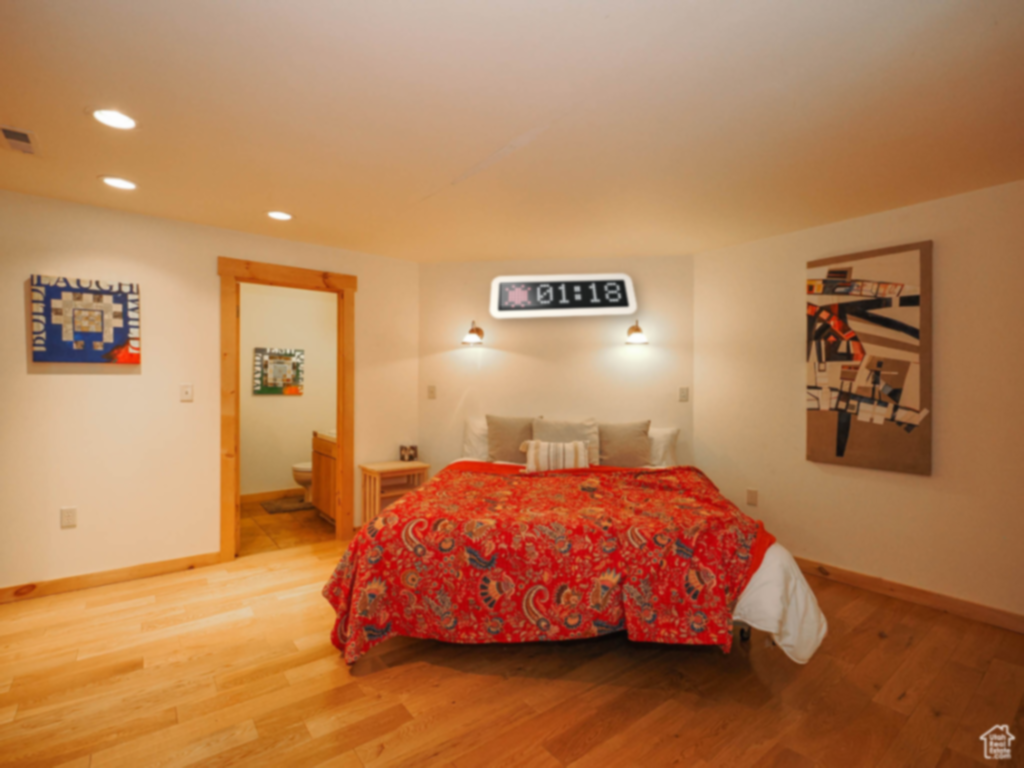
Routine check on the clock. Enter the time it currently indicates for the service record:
1:18
